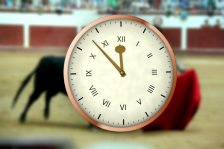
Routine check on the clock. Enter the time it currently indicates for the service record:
11:53
